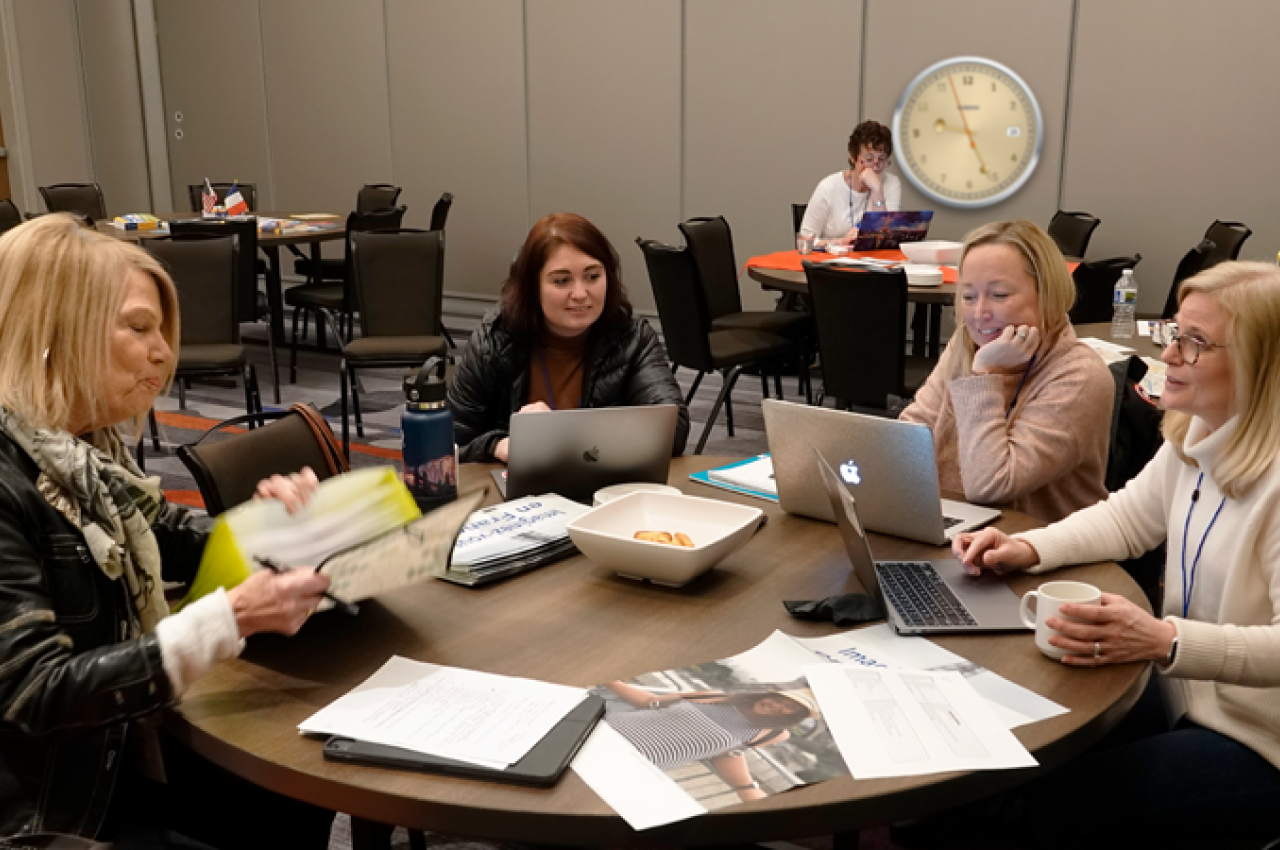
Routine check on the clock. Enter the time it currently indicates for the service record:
9:25:57
